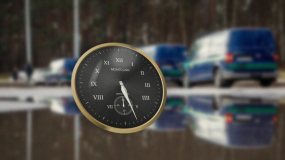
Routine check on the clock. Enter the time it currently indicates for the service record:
5:27
